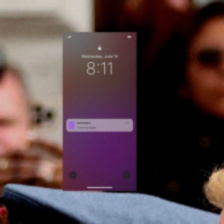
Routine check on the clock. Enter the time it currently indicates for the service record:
8:11
